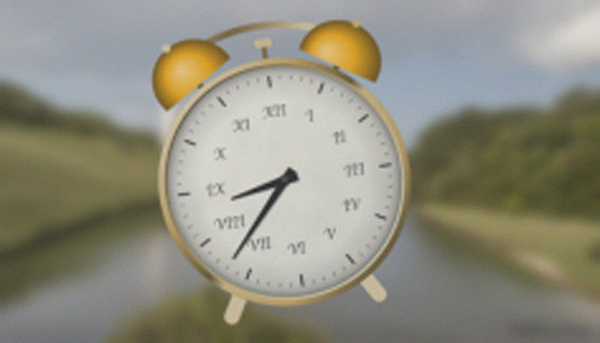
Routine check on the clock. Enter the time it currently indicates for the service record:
8:37
